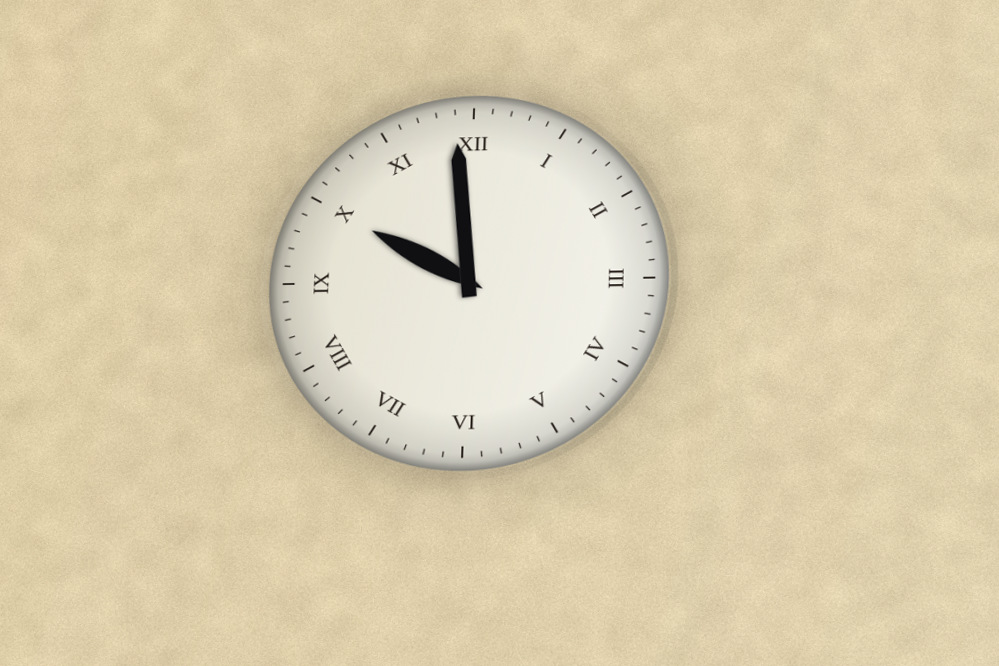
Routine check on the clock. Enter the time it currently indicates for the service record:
9:59
